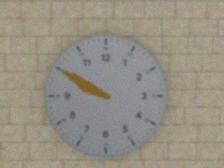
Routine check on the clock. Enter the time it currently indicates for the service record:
9:50
